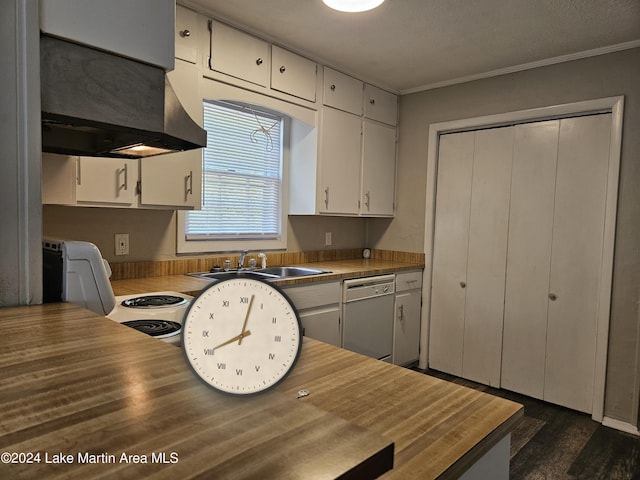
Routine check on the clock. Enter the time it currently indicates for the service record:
8:02
